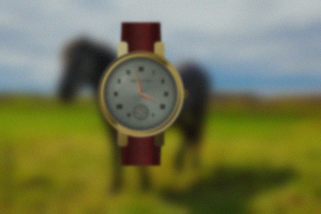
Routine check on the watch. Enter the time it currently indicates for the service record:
3:58
